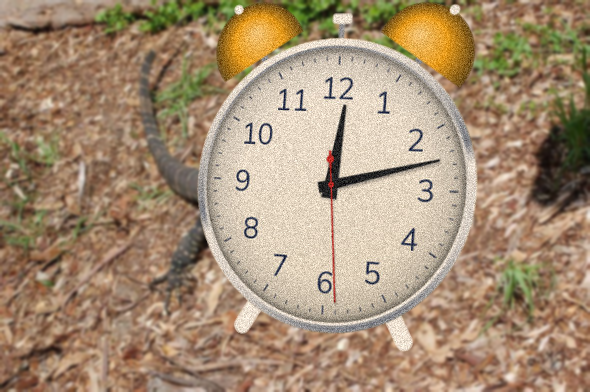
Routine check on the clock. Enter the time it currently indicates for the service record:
12:12:29
